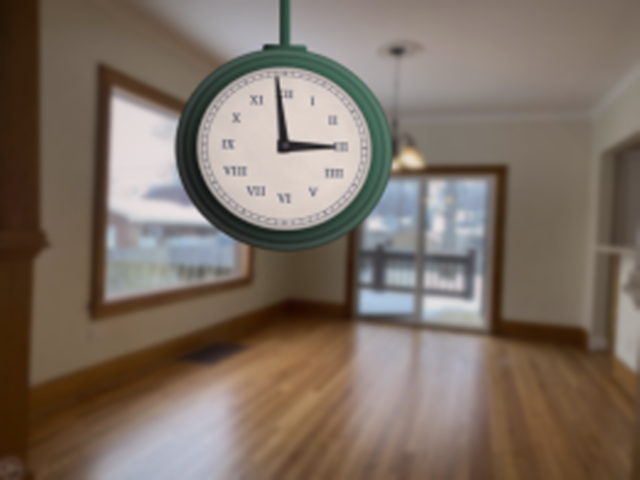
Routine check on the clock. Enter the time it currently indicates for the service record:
2:59
